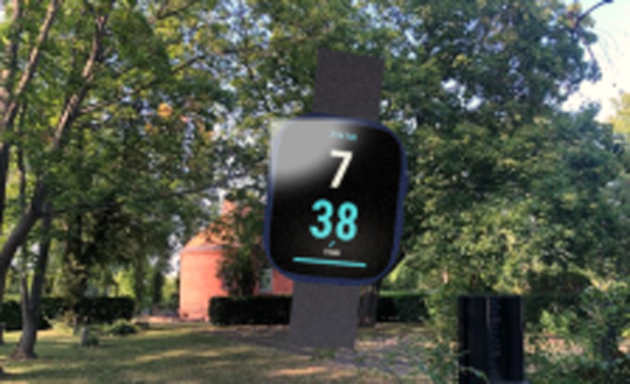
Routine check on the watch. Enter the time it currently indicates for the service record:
7:38
